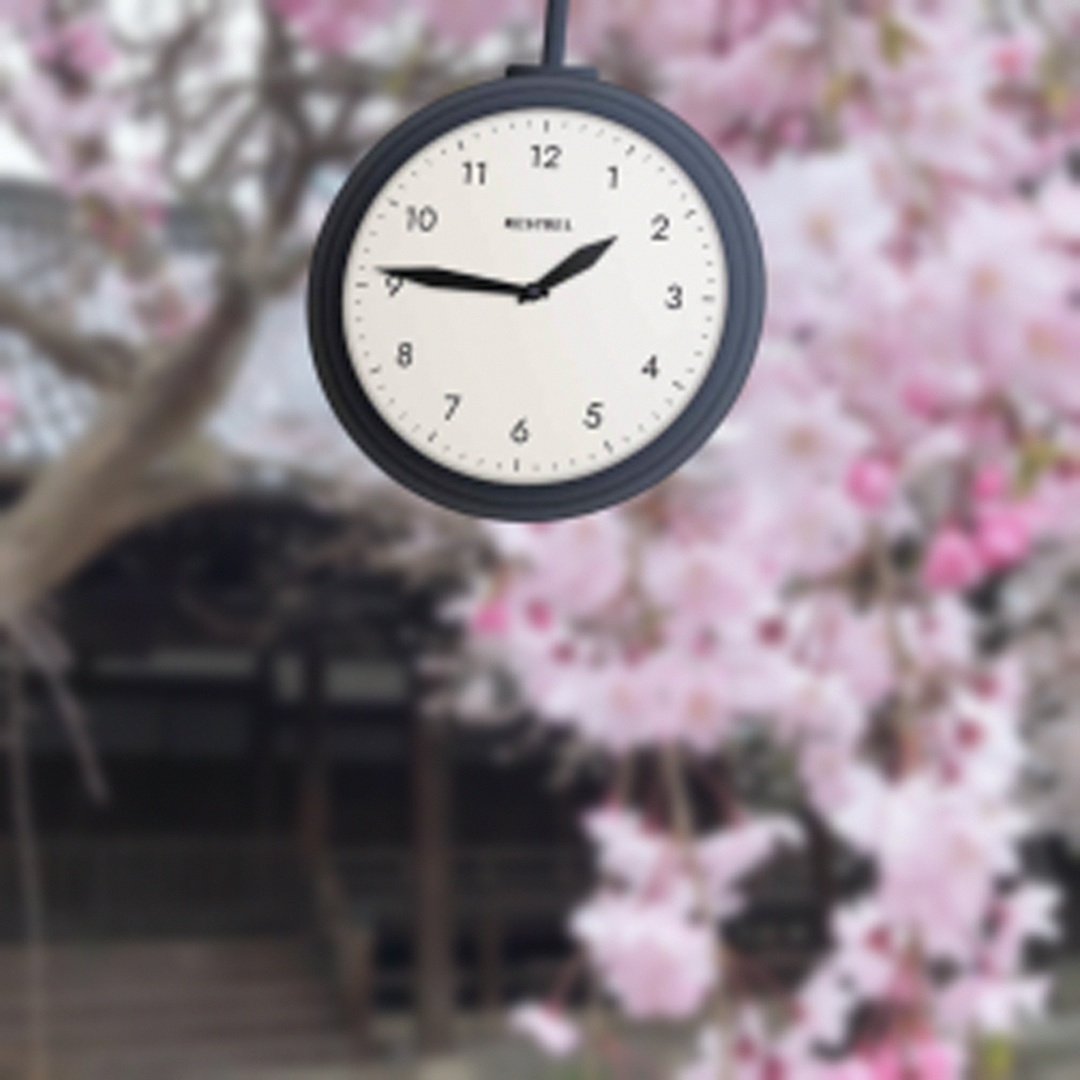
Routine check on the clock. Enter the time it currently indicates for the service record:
1:46
